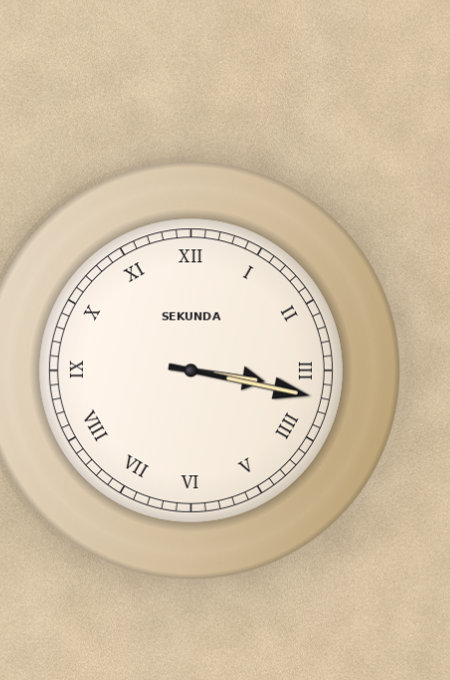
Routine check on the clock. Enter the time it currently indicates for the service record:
3:17
